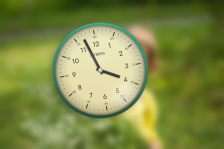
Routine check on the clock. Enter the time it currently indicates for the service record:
3:57
